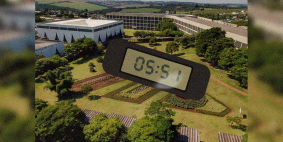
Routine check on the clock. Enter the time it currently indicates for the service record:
5:51
